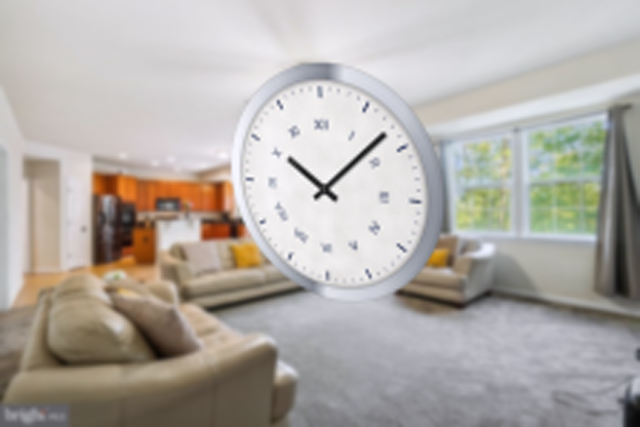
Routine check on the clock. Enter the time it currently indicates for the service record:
10:08
